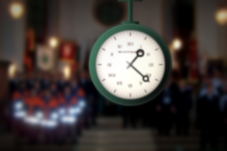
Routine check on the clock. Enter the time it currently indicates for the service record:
1:22
